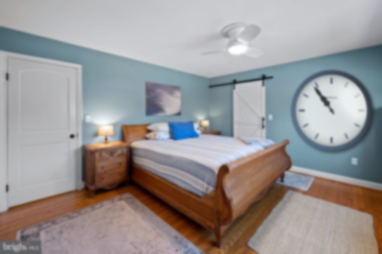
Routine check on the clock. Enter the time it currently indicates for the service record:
10:54
